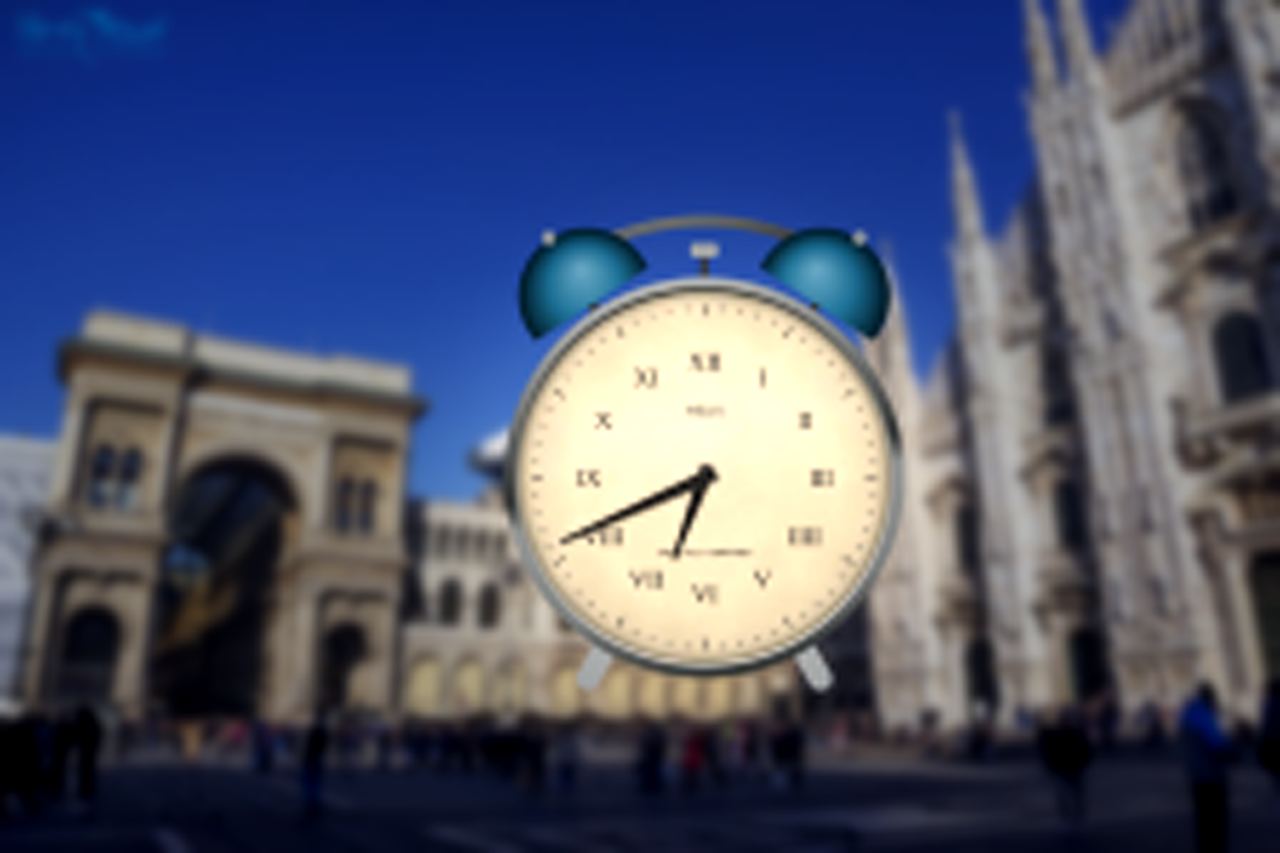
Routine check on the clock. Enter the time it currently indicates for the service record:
6:41
